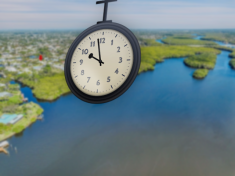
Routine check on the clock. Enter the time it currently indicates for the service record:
9:58
